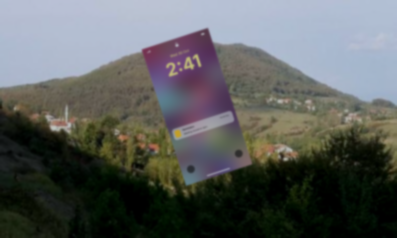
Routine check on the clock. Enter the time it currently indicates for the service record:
2:41
